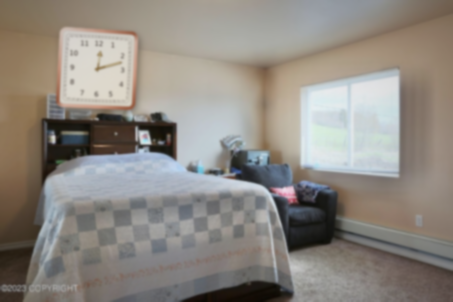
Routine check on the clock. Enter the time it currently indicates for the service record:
12:12
